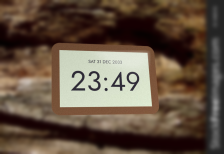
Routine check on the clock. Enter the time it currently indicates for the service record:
23:49
